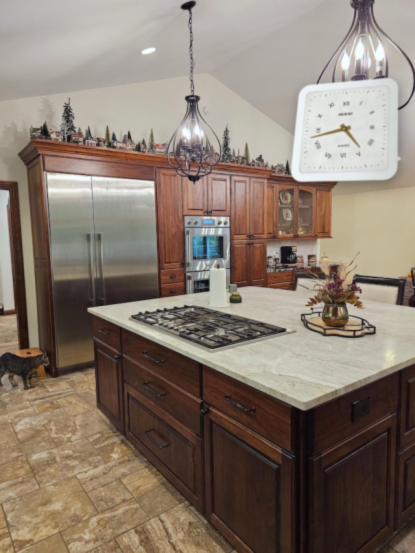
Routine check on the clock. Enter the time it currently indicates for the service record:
4:43
